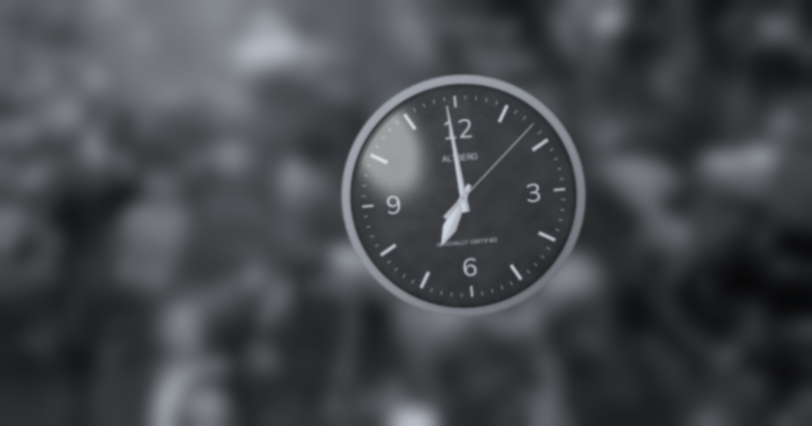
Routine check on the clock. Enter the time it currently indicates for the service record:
6:59:08
